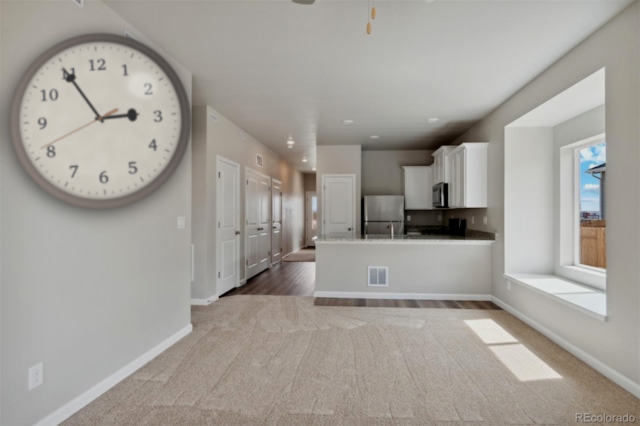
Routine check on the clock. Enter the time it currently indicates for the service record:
2:54:41
